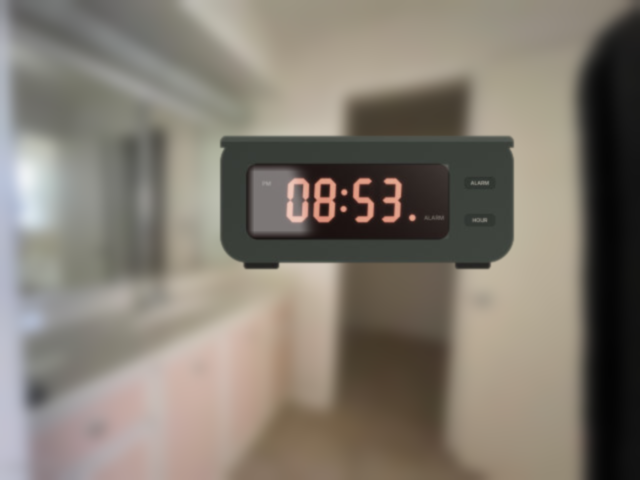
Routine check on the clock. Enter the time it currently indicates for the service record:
8:53
